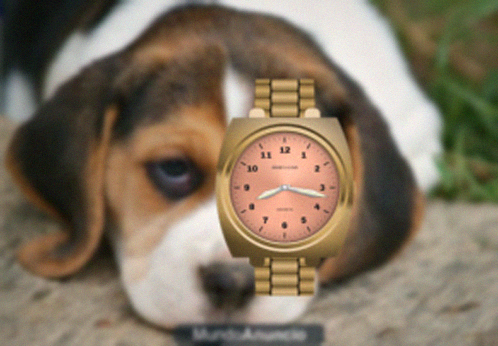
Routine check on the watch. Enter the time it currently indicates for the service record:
8:17
